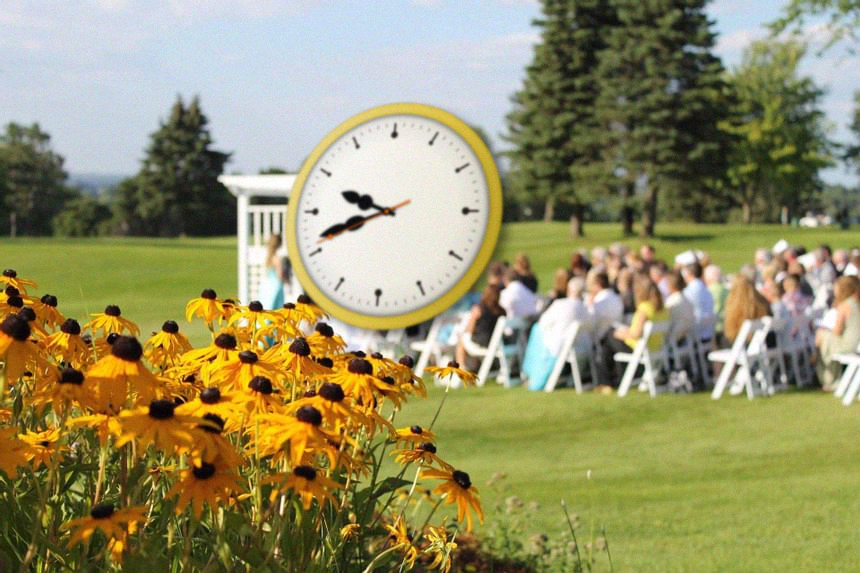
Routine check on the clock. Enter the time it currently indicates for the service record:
9:41:41
